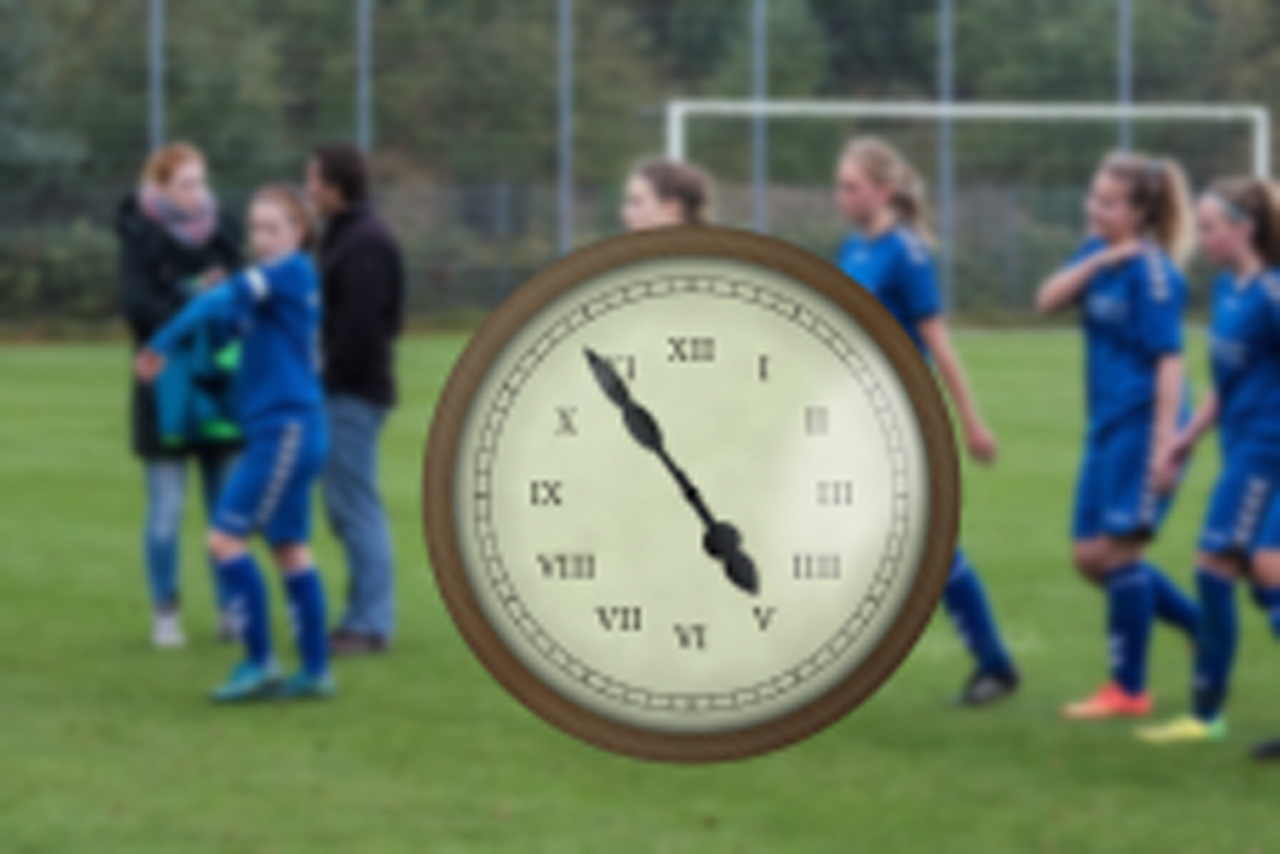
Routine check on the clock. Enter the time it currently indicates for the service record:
4:54
